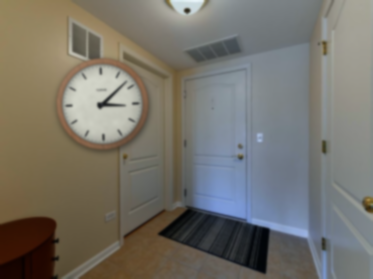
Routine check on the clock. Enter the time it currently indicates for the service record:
3:08
